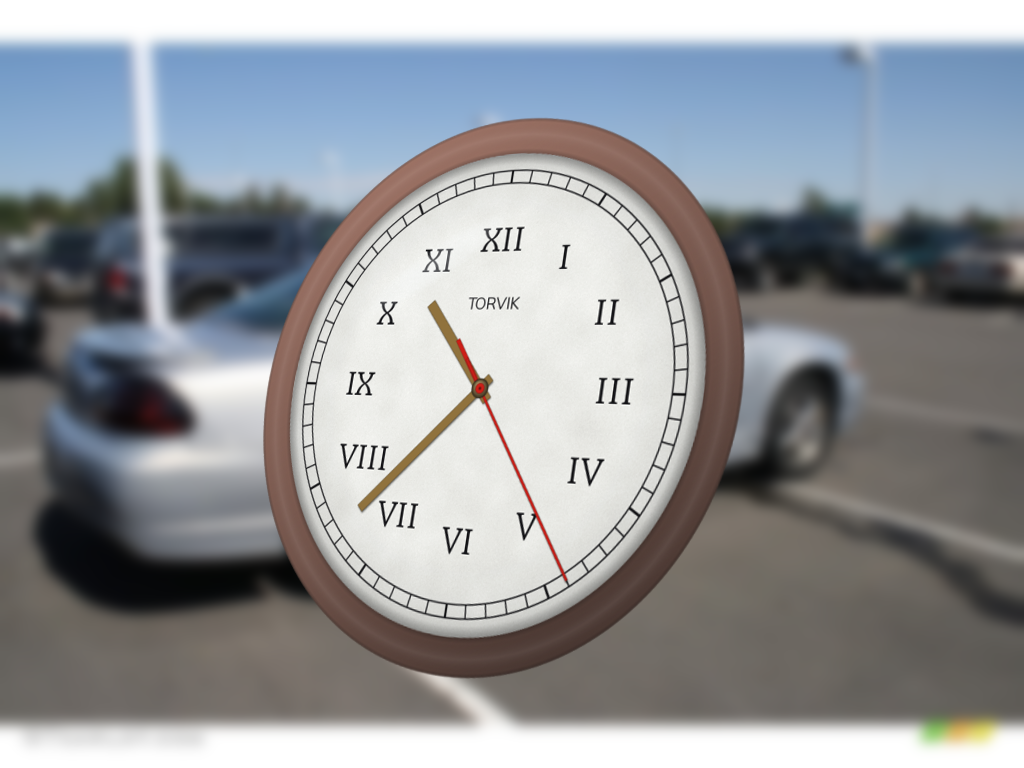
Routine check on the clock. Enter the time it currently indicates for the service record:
10:37:24
